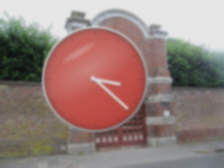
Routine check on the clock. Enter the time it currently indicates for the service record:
3:22
